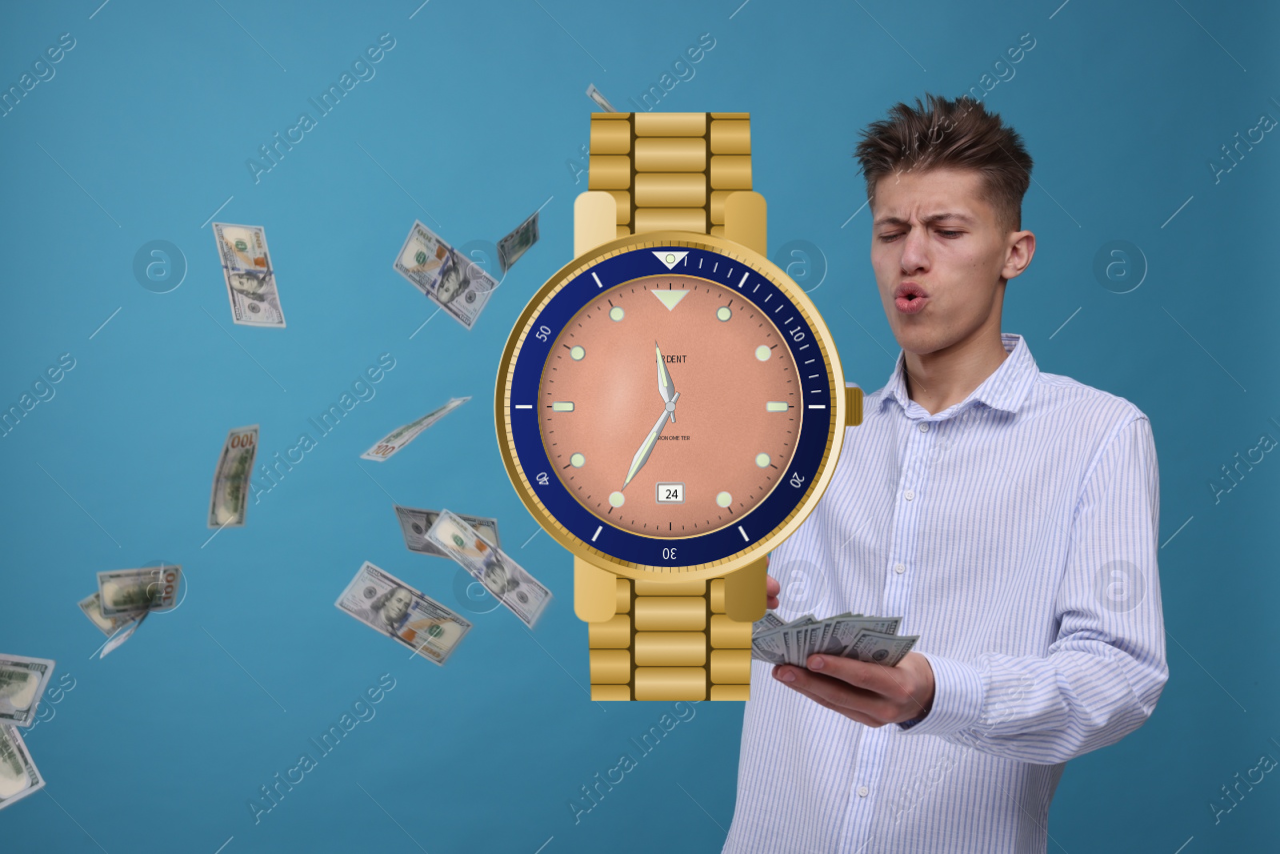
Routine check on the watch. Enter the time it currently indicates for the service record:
11:35
